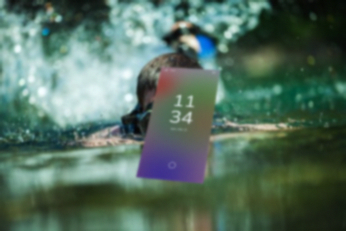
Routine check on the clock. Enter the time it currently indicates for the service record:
11:34
